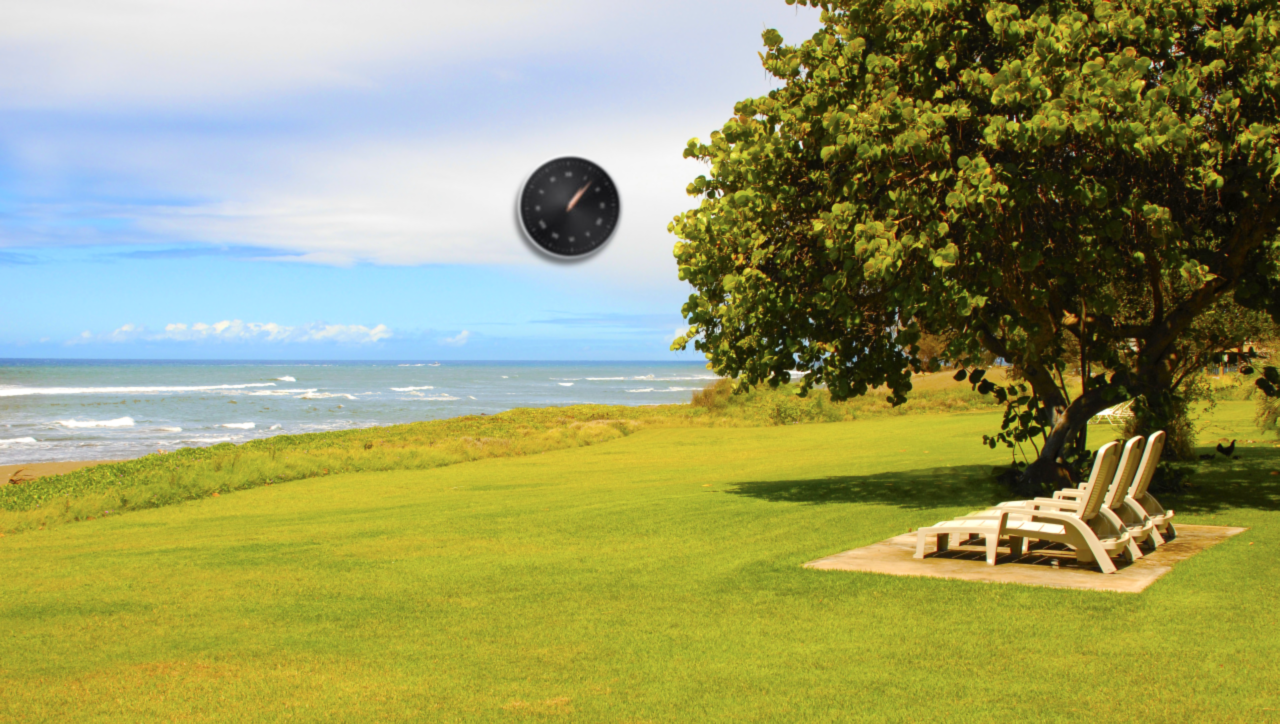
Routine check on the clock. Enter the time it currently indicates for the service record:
1:07
